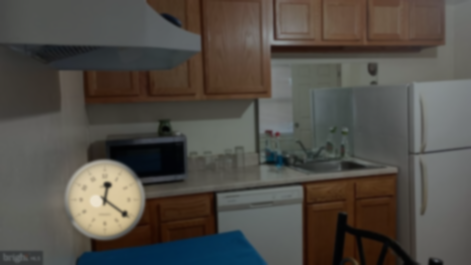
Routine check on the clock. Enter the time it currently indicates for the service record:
12:21
